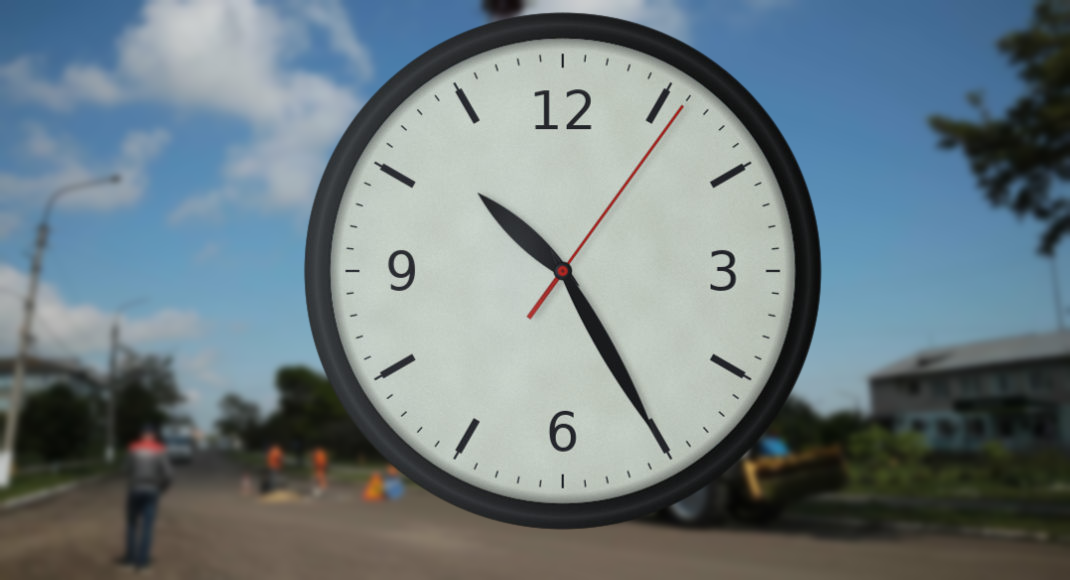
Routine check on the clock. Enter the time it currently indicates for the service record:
10:25:06
